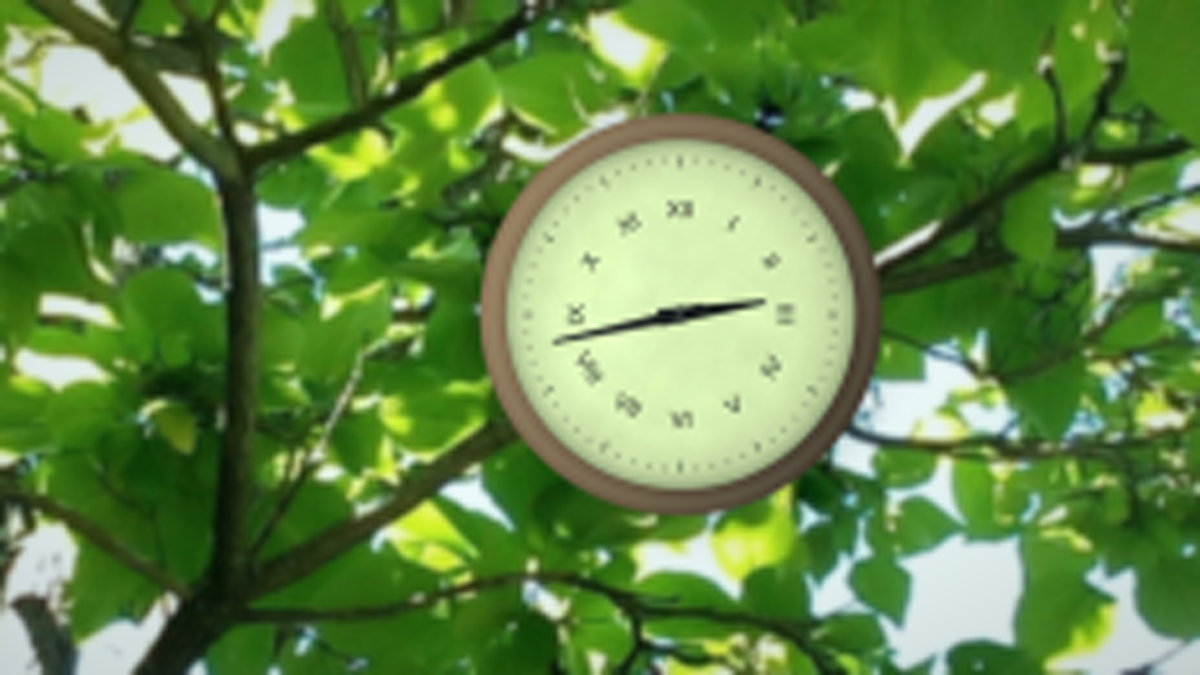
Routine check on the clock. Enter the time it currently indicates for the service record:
2:43
